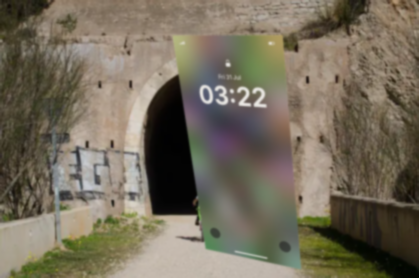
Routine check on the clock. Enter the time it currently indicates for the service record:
3:22
